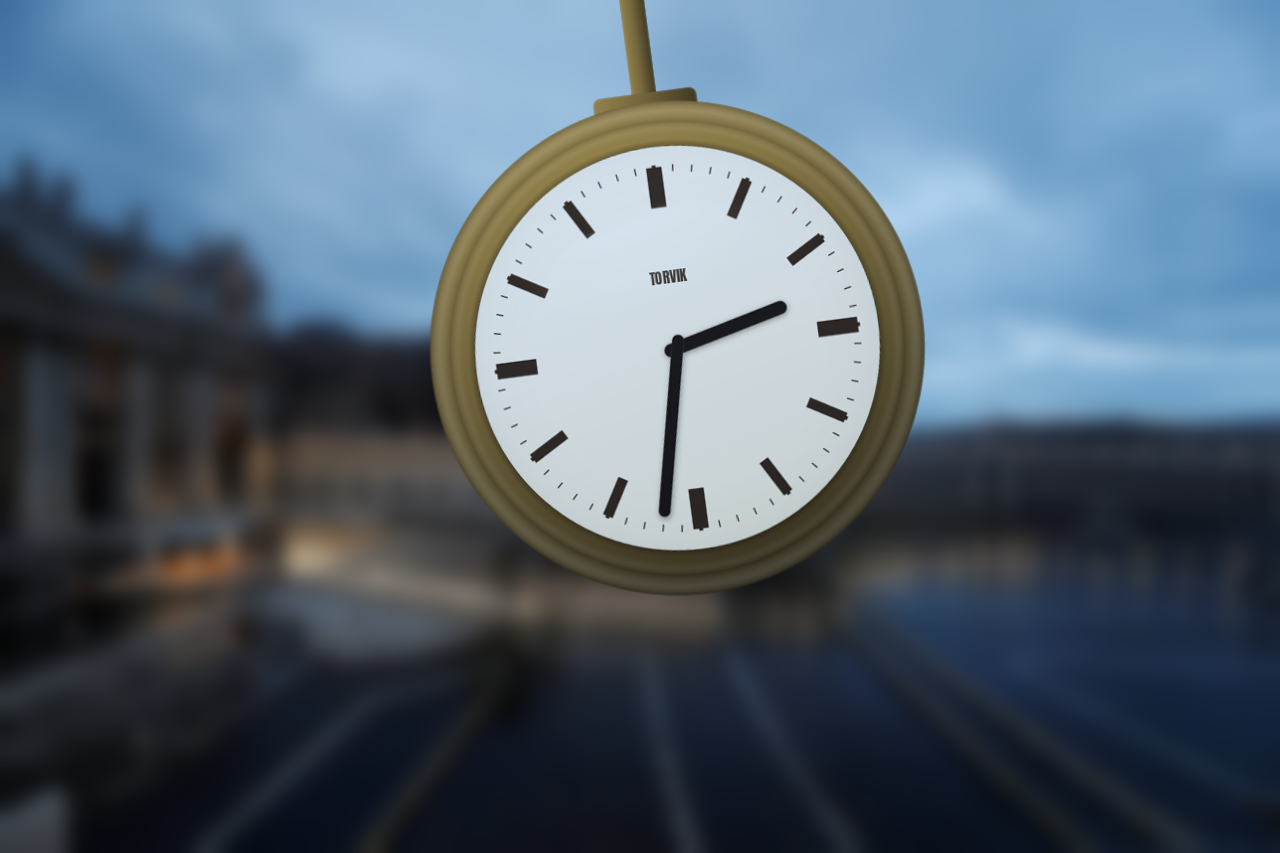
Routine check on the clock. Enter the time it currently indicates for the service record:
2:32
